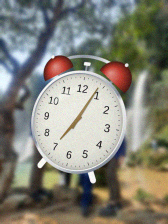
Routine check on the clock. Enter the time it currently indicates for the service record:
7:04
